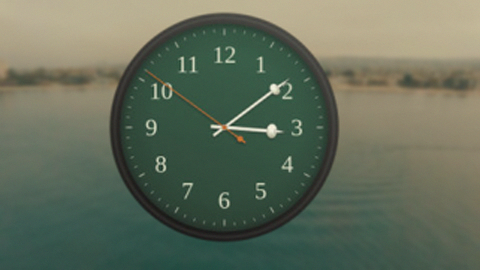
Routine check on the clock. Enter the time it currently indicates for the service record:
3:08:51
